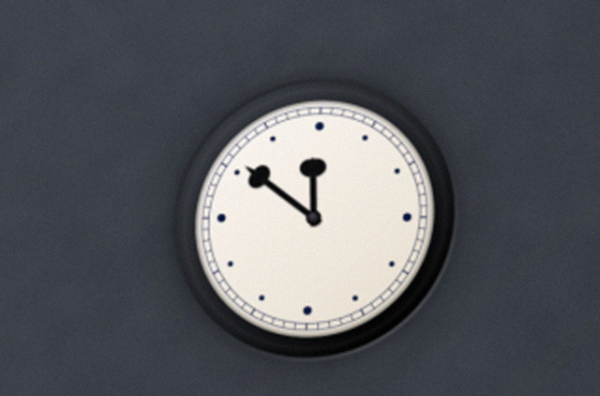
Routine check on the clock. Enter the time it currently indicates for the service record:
11:51
